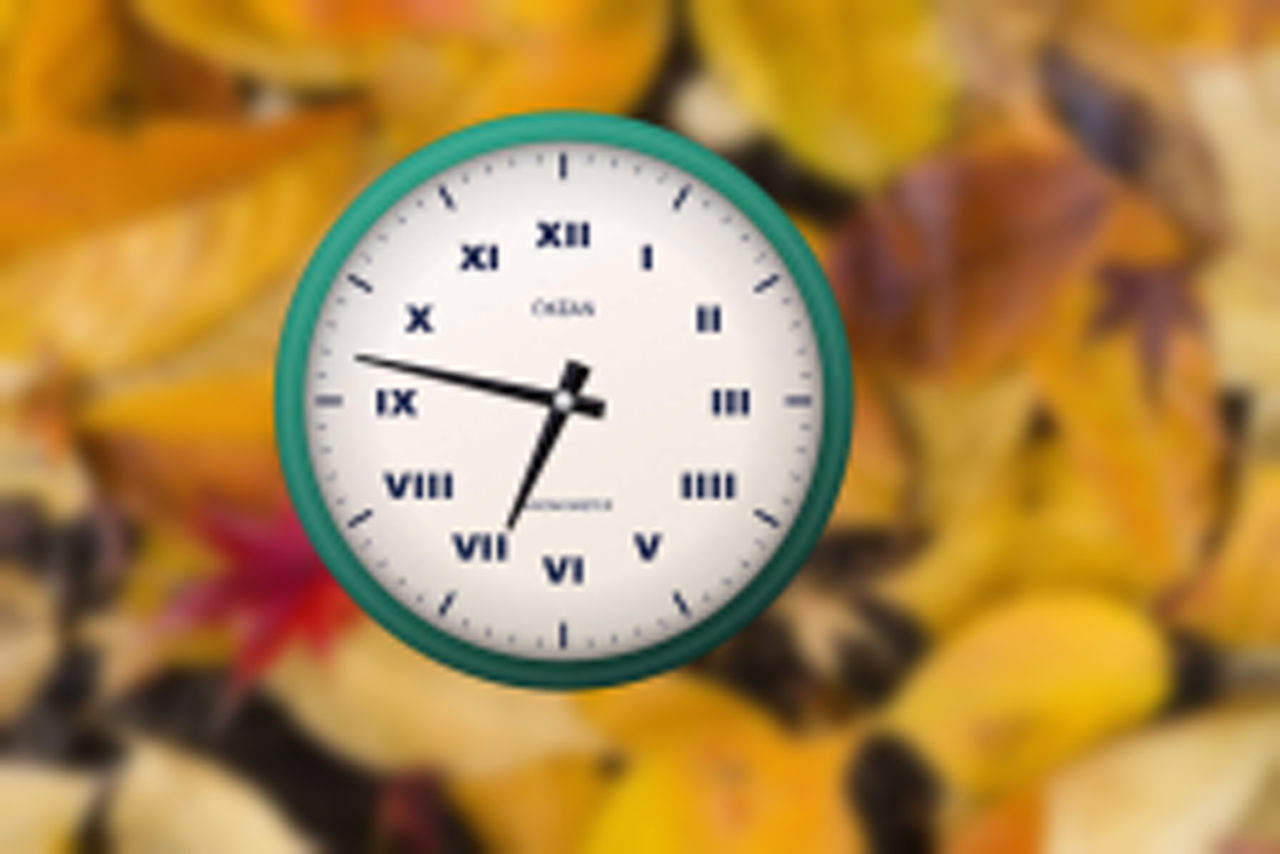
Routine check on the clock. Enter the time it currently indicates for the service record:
6:47
